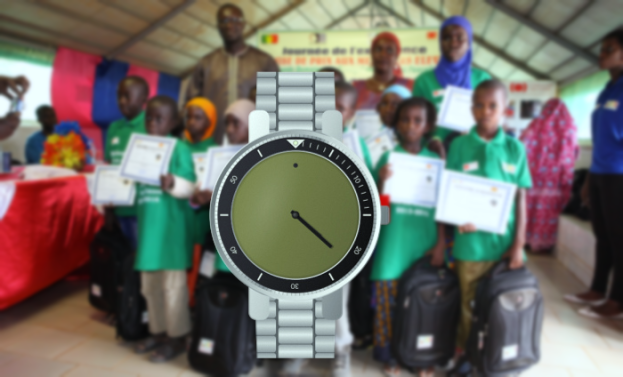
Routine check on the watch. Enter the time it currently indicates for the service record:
4:22
